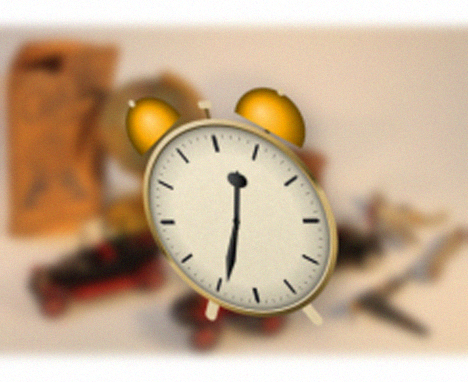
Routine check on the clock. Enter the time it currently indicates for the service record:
12:34
